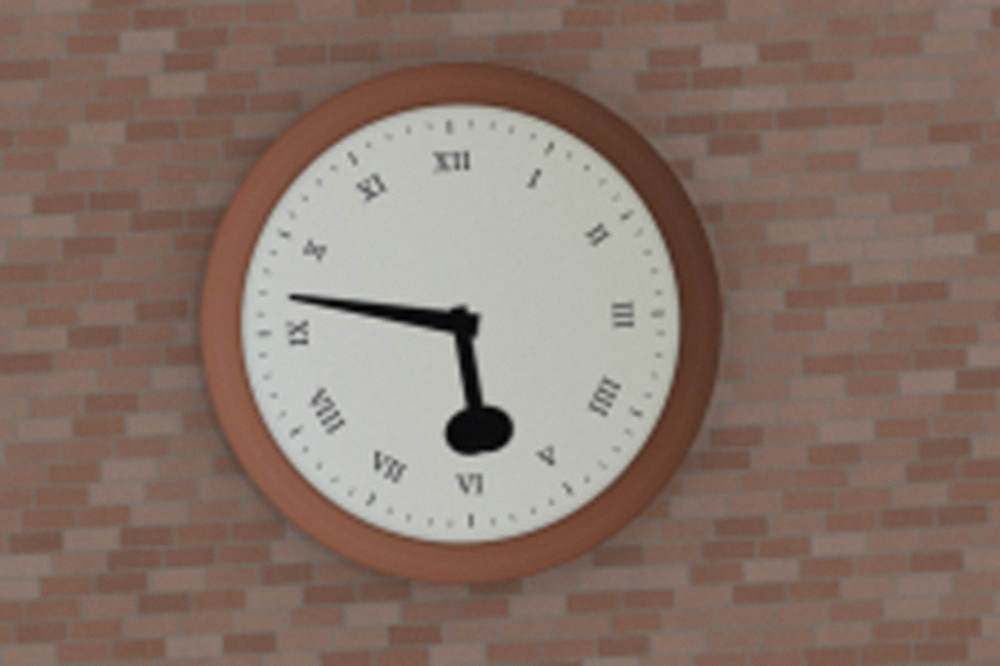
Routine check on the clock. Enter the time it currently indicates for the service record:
5:47
